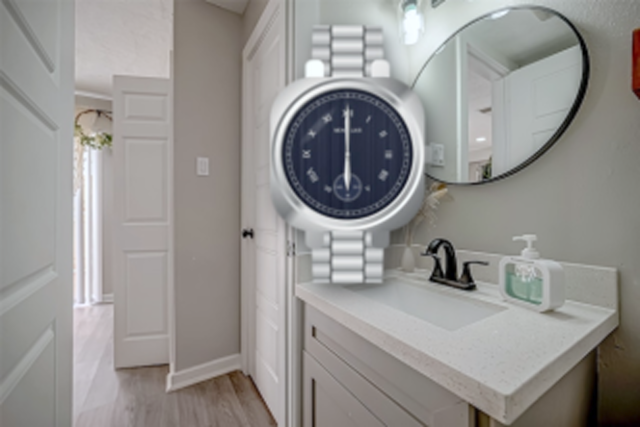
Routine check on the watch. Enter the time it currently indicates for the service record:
6:00
